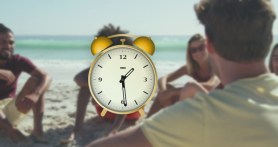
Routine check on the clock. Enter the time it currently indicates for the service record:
1:29
